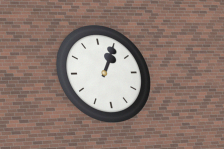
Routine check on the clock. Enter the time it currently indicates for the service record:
1:05
